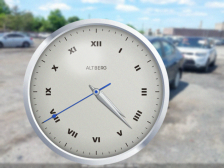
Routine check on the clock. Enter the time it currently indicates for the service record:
4:22:40
